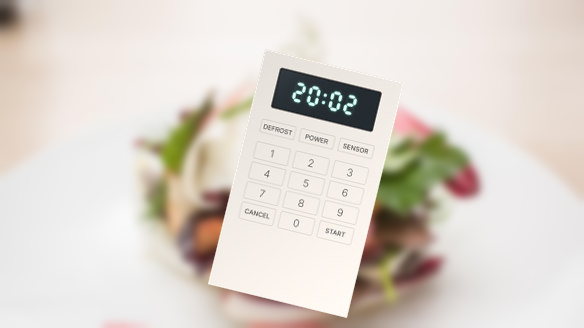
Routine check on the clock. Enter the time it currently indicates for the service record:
20:02
